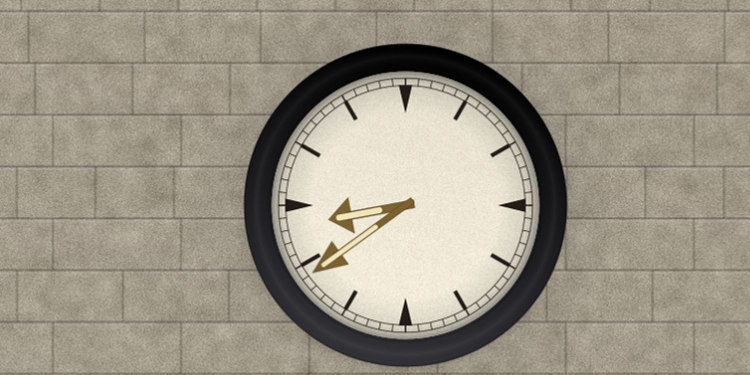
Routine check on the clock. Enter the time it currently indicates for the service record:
8:39
